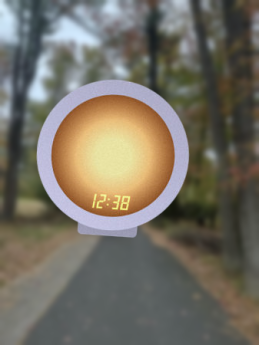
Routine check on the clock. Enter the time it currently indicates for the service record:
12:38
